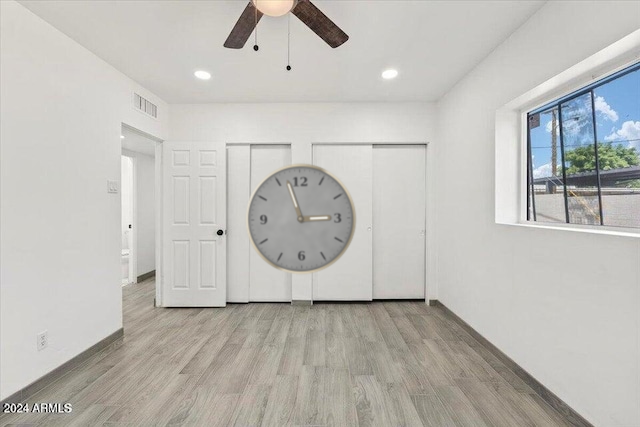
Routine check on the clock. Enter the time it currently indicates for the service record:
2:57
